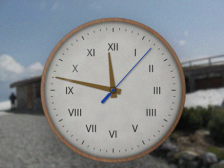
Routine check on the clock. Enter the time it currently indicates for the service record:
11:47:07
